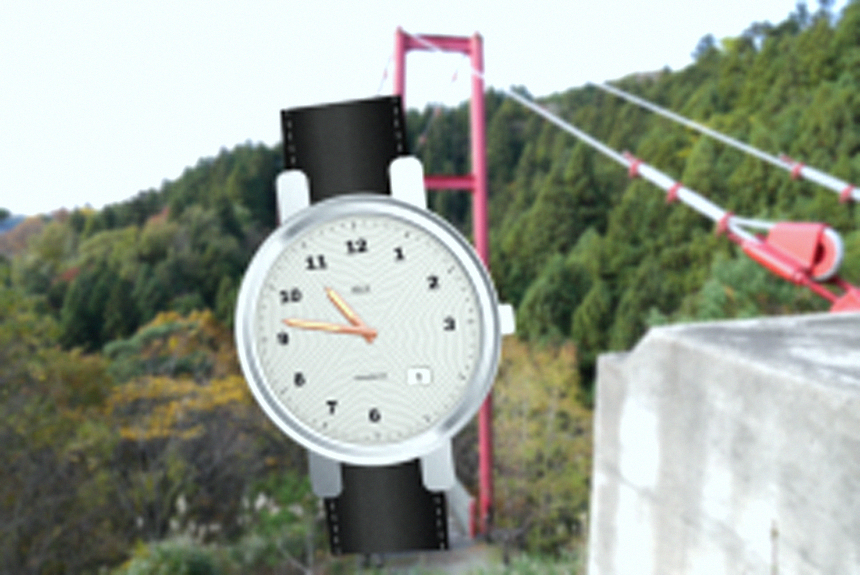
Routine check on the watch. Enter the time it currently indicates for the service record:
10:47
